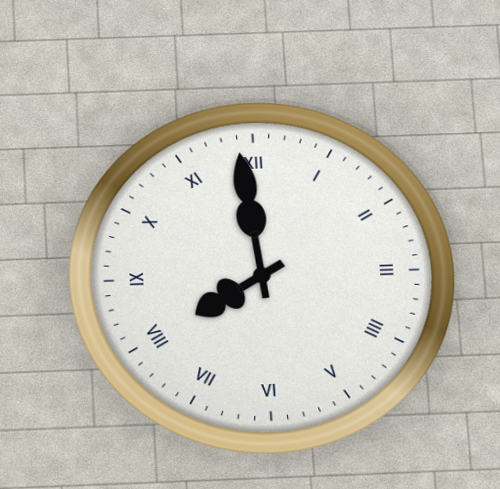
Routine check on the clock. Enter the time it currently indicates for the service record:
7:59
